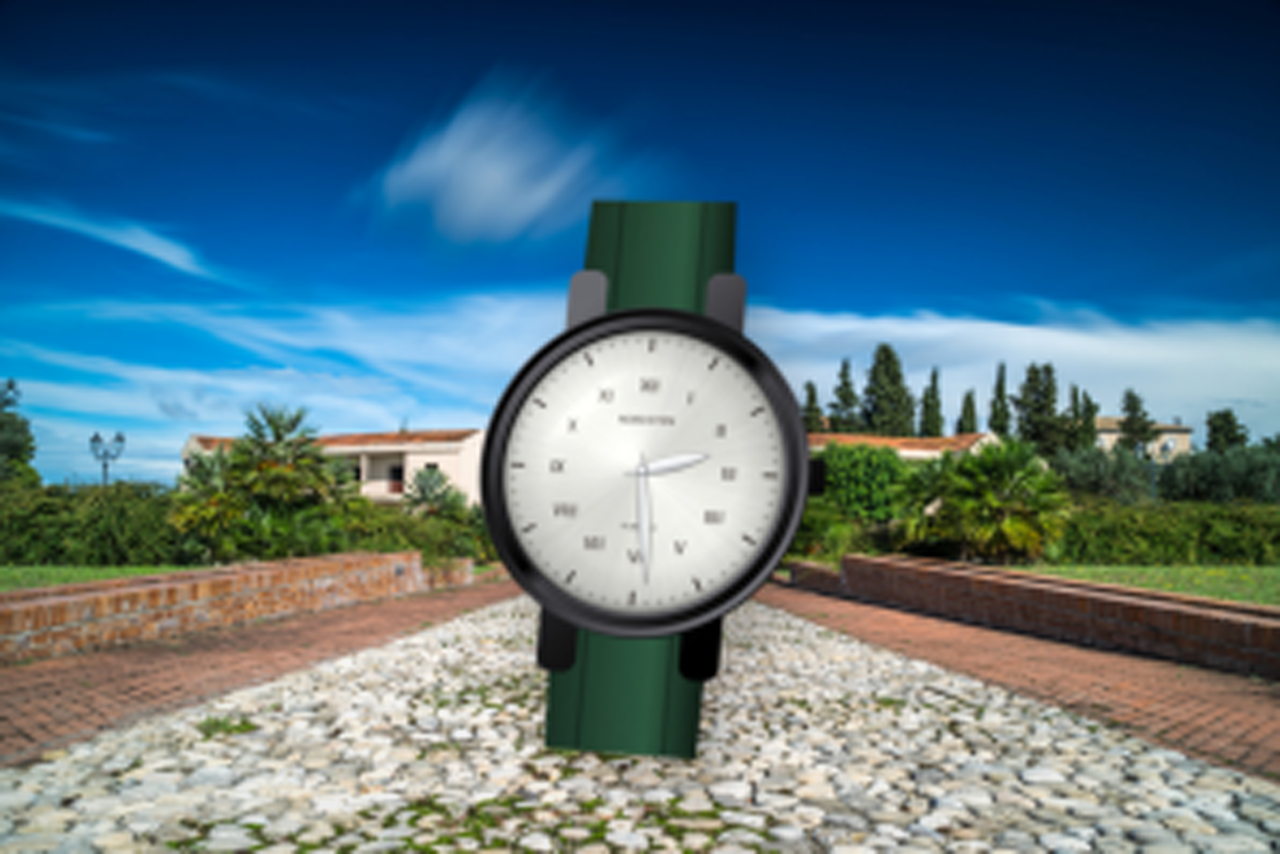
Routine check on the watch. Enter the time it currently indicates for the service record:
2:29
